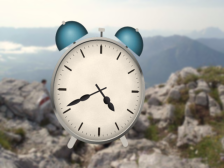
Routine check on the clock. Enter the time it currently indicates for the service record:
4:41
